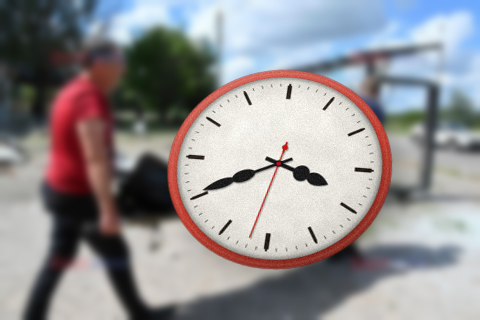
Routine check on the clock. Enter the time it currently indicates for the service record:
3:40:32
